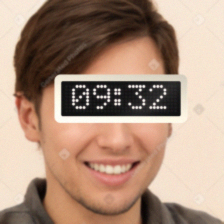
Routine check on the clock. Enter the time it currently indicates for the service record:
9:32
